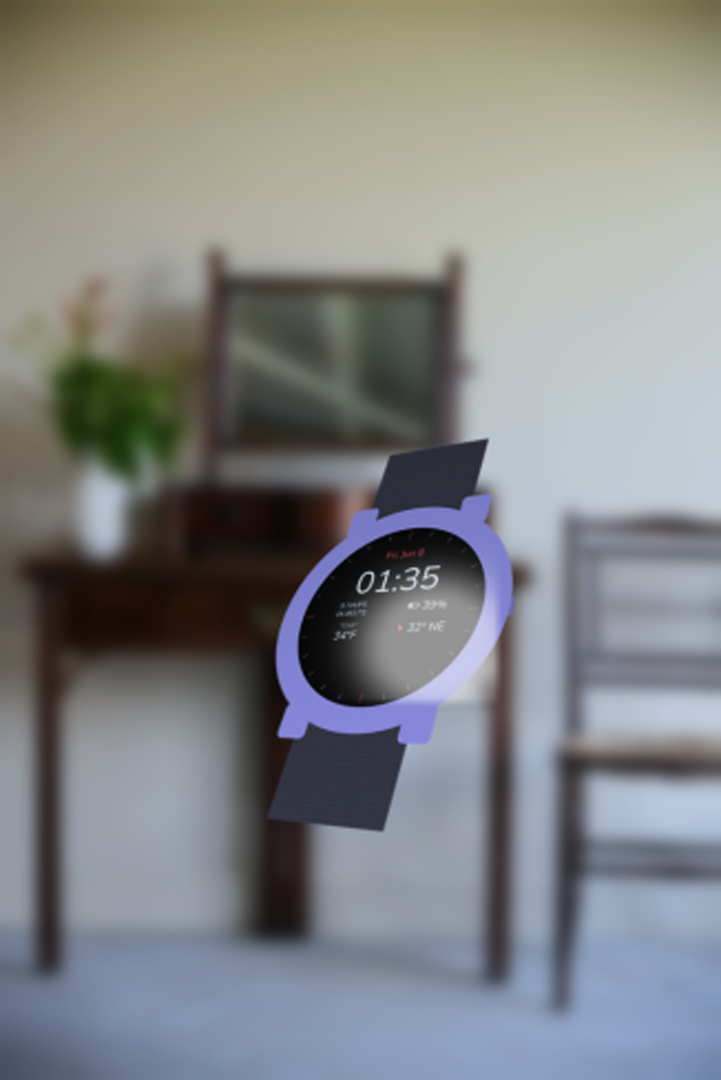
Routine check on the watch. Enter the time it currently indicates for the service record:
1:35
